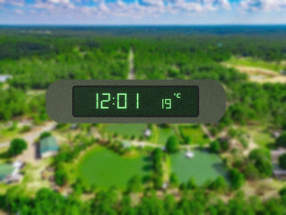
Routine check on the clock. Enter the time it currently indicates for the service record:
12:01
